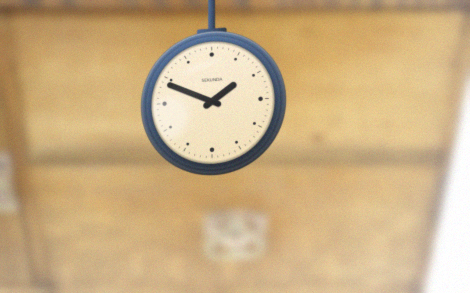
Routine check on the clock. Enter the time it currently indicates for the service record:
1:49
